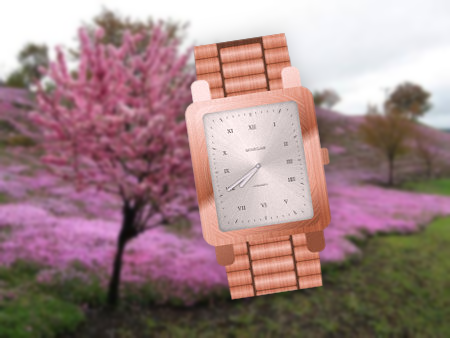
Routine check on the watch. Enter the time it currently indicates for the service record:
7:40
